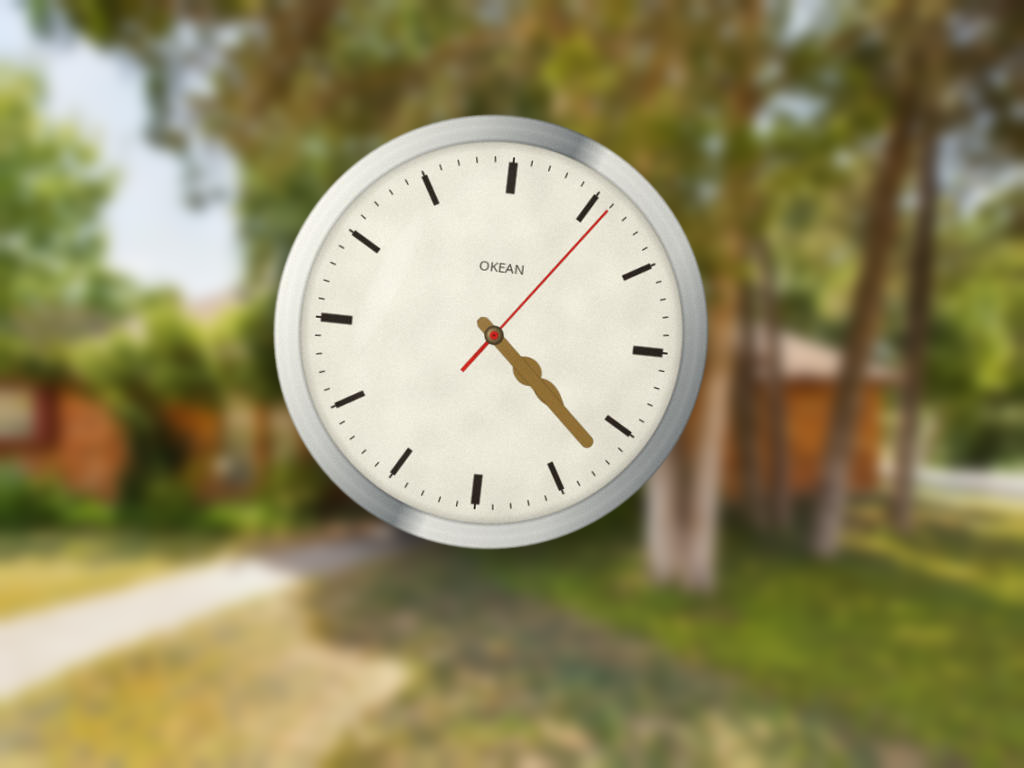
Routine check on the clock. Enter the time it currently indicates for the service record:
4:22:06
